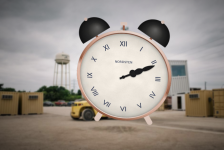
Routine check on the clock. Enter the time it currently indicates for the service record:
2:11
